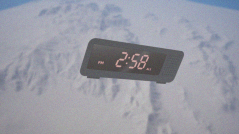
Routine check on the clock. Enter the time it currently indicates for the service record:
2:58
